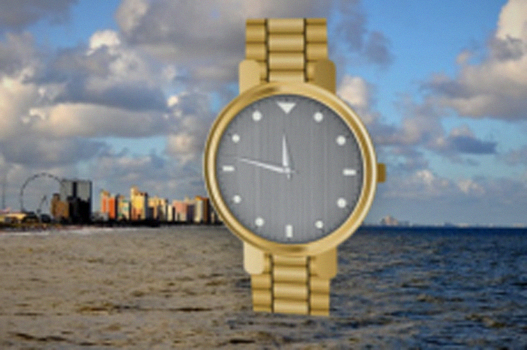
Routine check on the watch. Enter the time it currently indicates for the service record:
11:47
